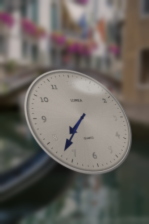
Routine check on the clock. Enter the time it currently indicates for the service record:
7:37
